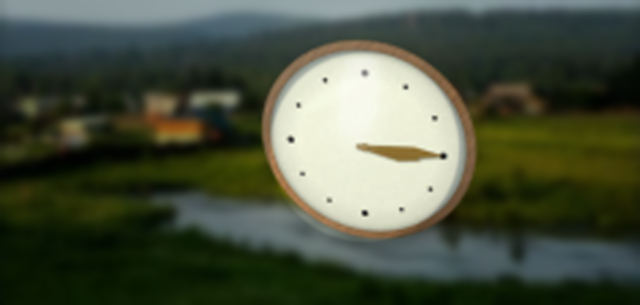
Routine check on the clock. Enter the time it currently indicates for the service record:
3:15
